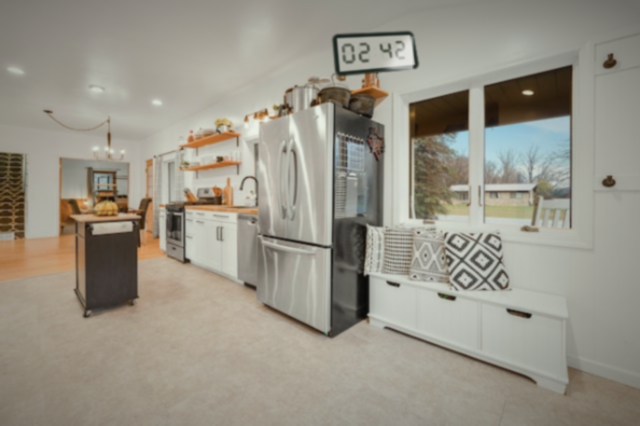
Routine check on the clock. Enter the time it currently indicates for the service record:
2:42
